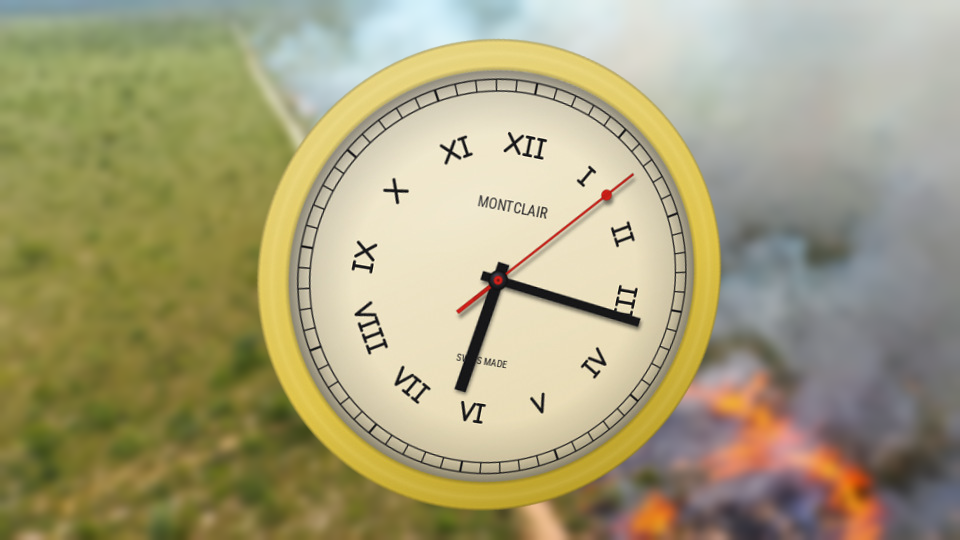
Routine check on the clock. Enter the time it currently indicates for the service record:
6:16:07
